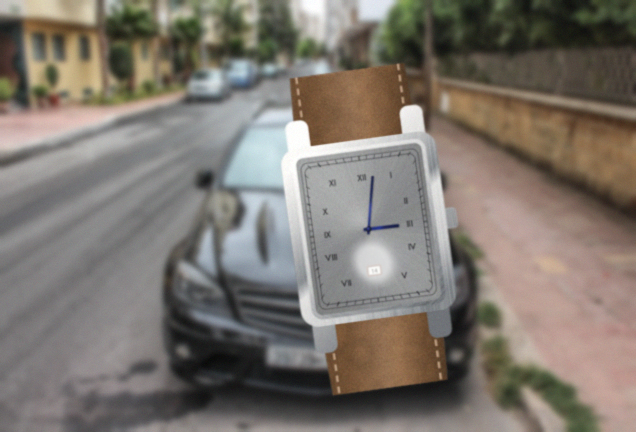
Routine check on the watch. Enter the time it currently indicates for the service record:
3:02
